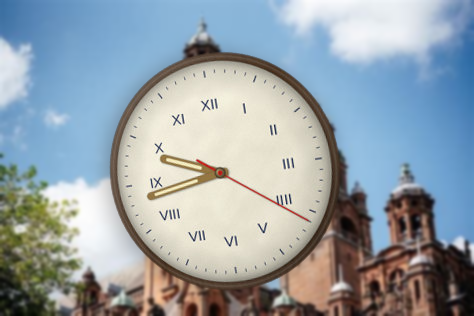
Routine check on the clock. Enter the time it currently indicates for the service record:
9:43:21
